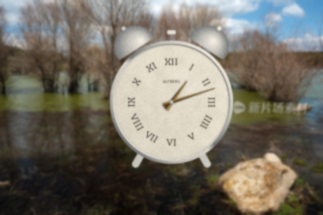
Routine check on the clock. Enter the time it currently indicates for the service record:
1:12
